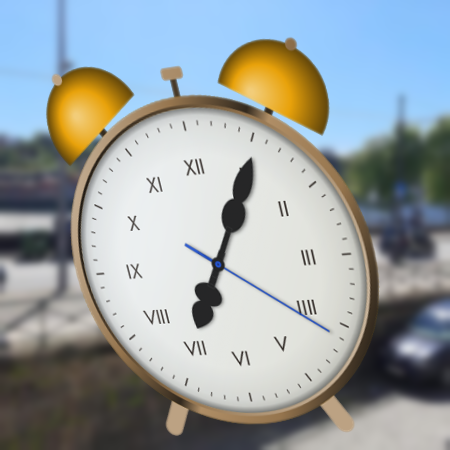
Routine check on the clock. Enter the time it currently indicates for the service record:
7:05:21
